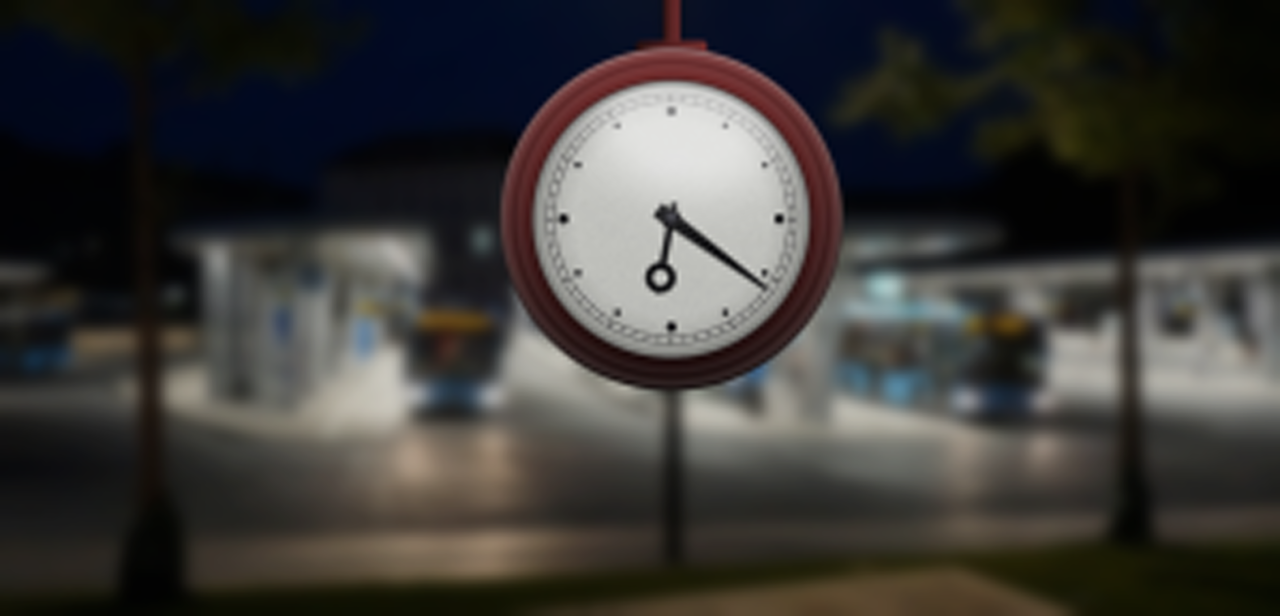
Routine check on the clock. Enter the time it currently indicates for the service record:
6:21
